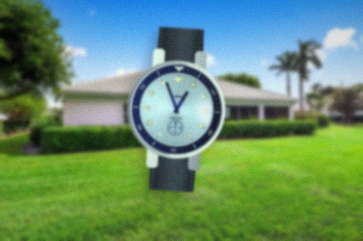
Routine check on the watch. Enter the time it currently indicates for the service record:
12:56
